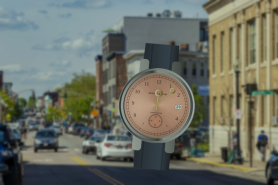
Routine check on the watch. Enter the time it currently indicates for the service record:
12:07
